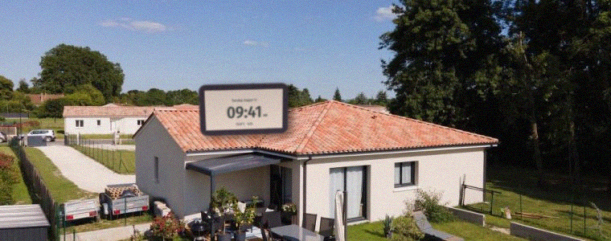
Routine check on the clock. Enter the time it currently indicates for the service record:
9:41
